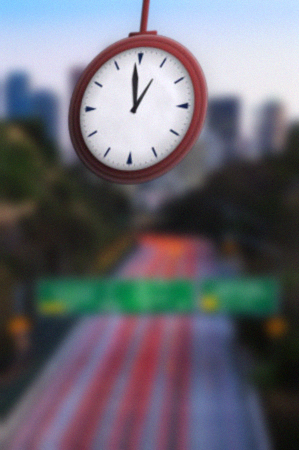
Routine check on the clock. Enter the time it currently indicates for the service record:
12:59
